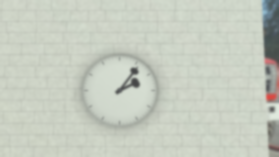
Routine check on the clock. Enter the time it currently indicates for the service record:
2:06
